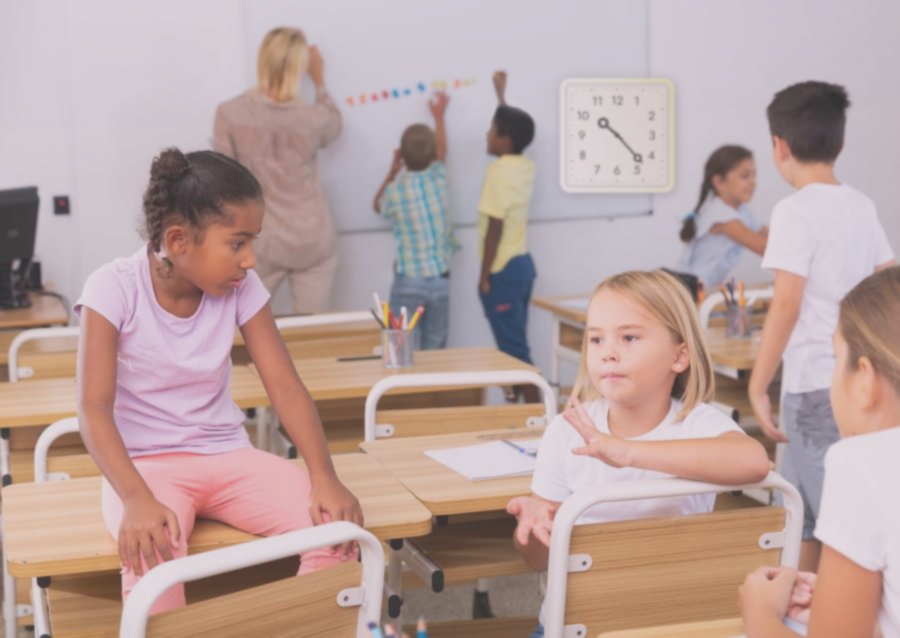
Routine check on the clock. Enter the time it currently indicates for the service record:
10:23
